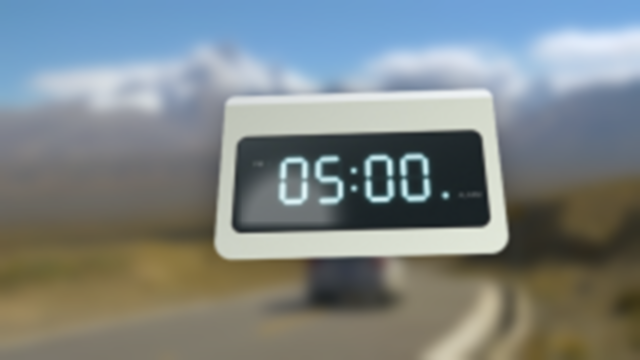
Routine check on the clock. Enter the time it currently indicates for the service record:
5:00
